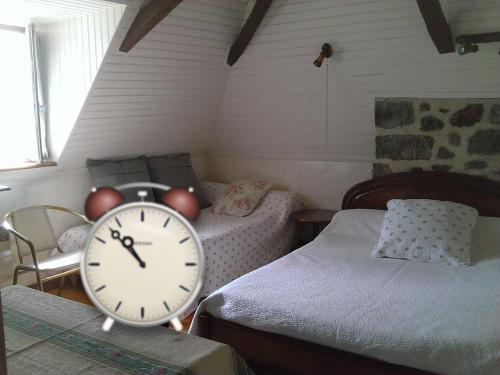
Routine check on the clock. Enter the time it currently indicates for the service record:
10:53
